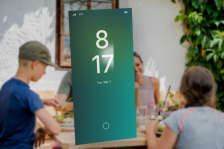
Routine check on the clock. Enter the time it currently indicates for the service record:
8:17
